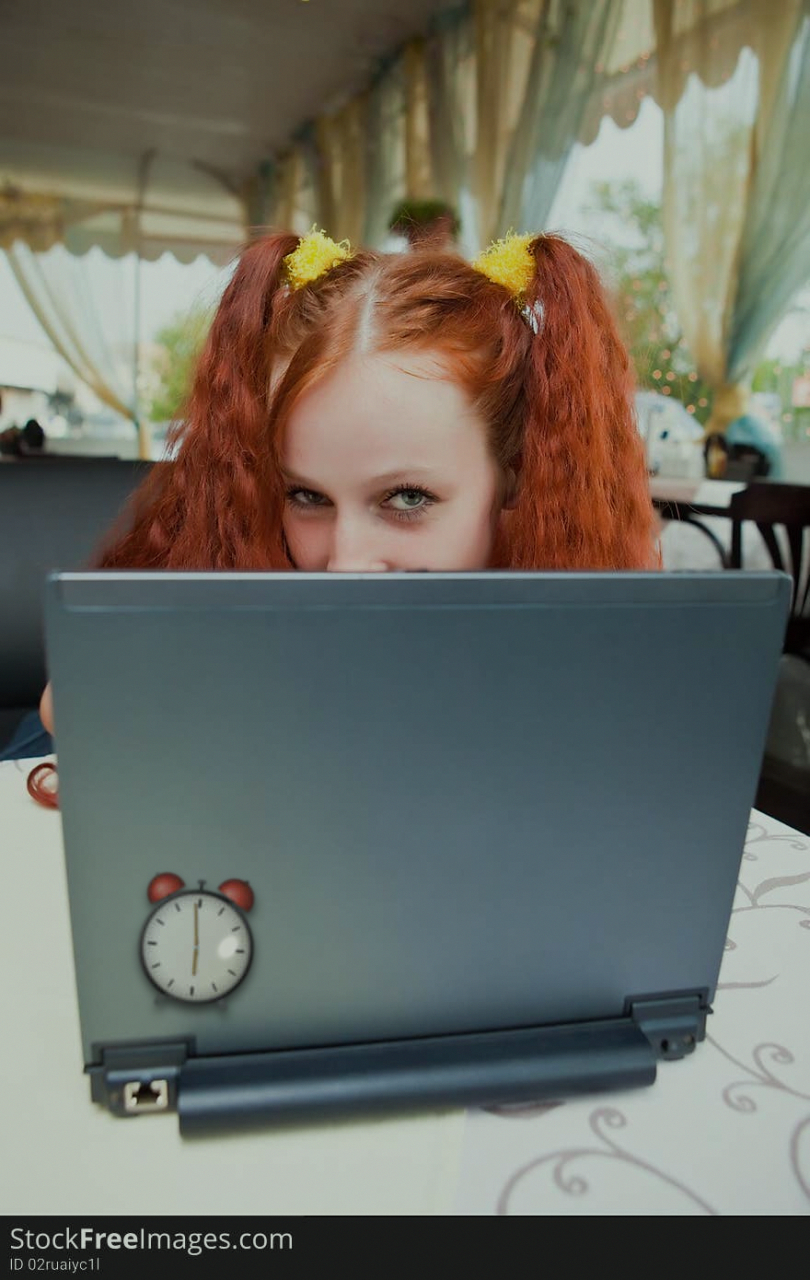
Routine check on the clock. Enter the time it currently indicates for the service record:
5:59
